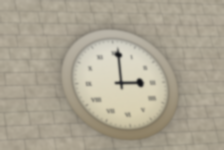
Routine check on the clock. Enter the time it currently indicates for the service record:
3:01
